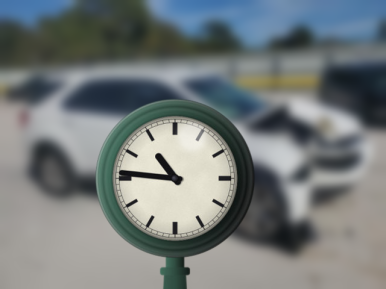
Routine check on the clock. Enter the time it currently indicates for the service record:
10:46
